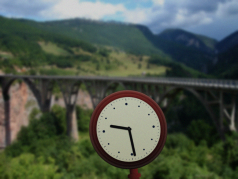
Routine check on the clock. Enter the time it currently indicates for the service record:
9:29
